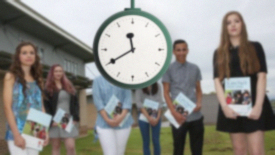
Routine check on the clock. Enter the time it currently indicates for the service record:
11:40
